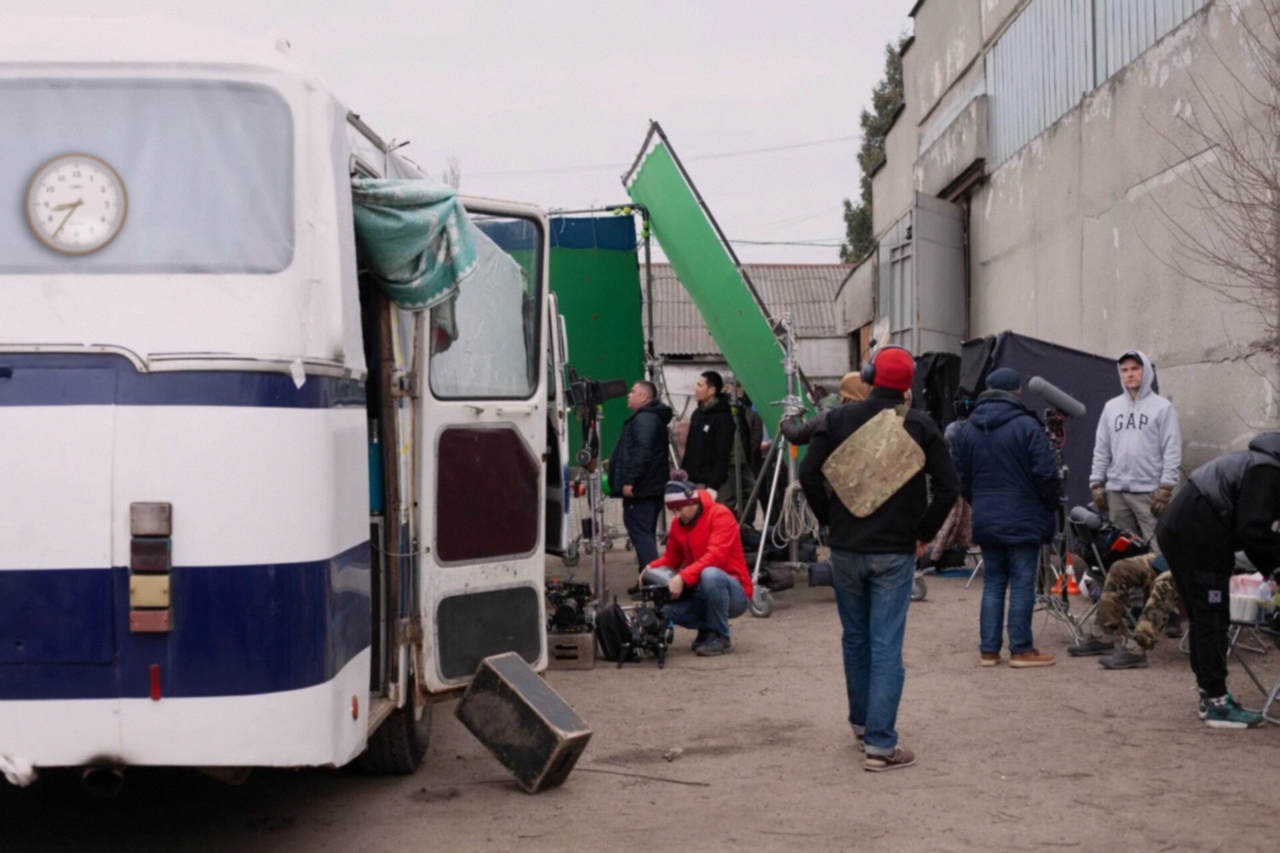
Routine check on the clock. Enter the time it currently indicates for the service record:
8:36
